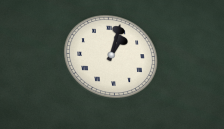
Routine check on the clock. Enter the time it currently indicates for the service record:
1:03
